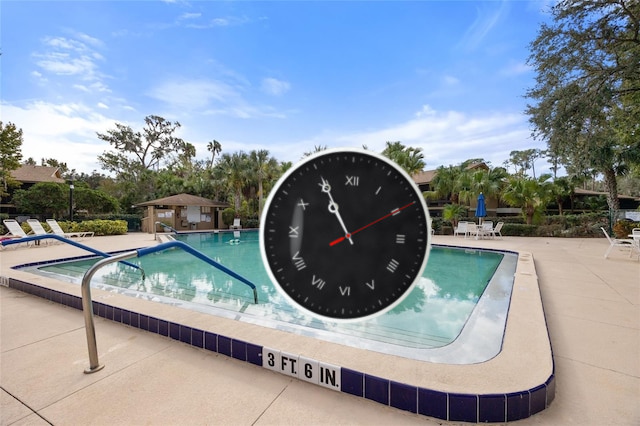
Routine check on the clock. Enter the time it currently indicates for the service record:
10:55:10
